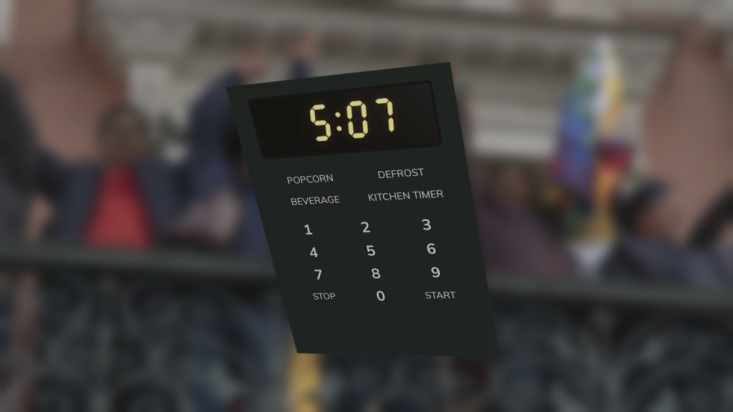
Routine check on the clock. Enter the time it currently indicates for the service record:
5:07
